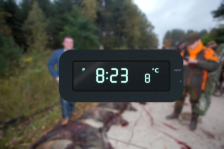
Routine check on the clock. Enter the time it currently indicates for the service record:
8:23
